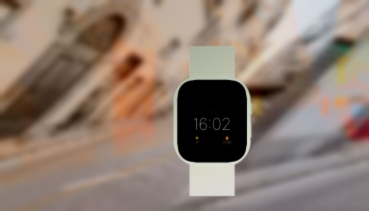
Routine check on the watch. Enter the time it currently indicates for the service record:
16:02
